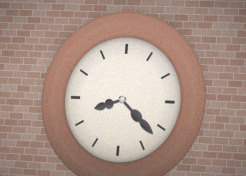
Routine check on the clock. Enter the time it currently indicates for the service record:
8:22
